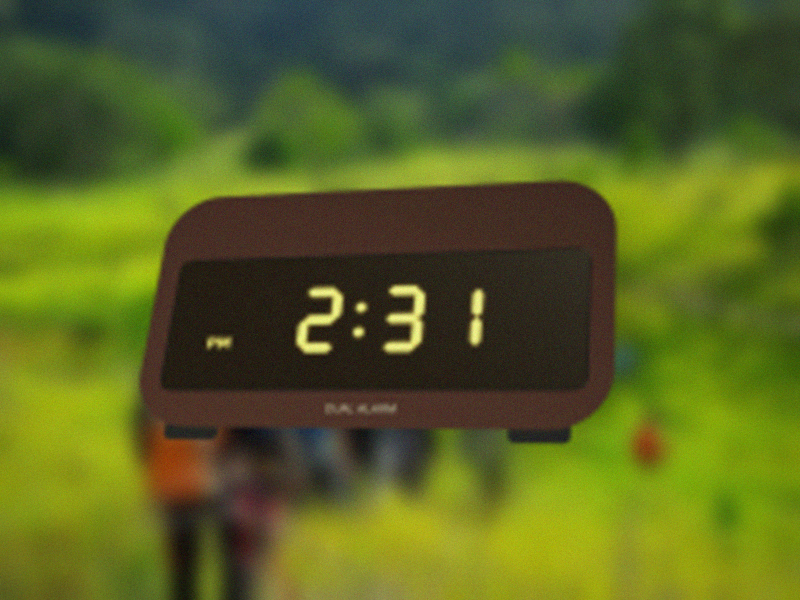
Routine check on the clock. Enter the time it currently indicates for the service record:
2:31
